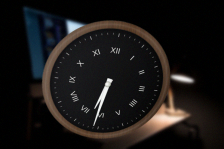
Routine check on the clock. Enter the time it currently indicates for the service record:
6:31
